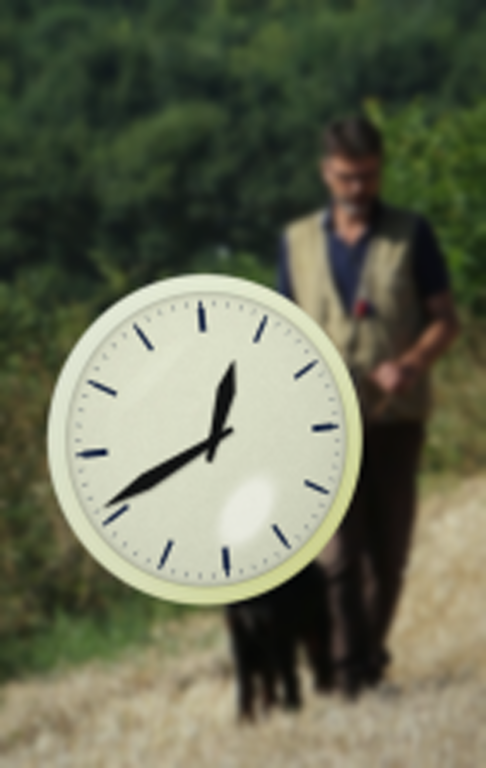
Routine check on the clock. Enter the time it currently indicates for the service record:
12:41
